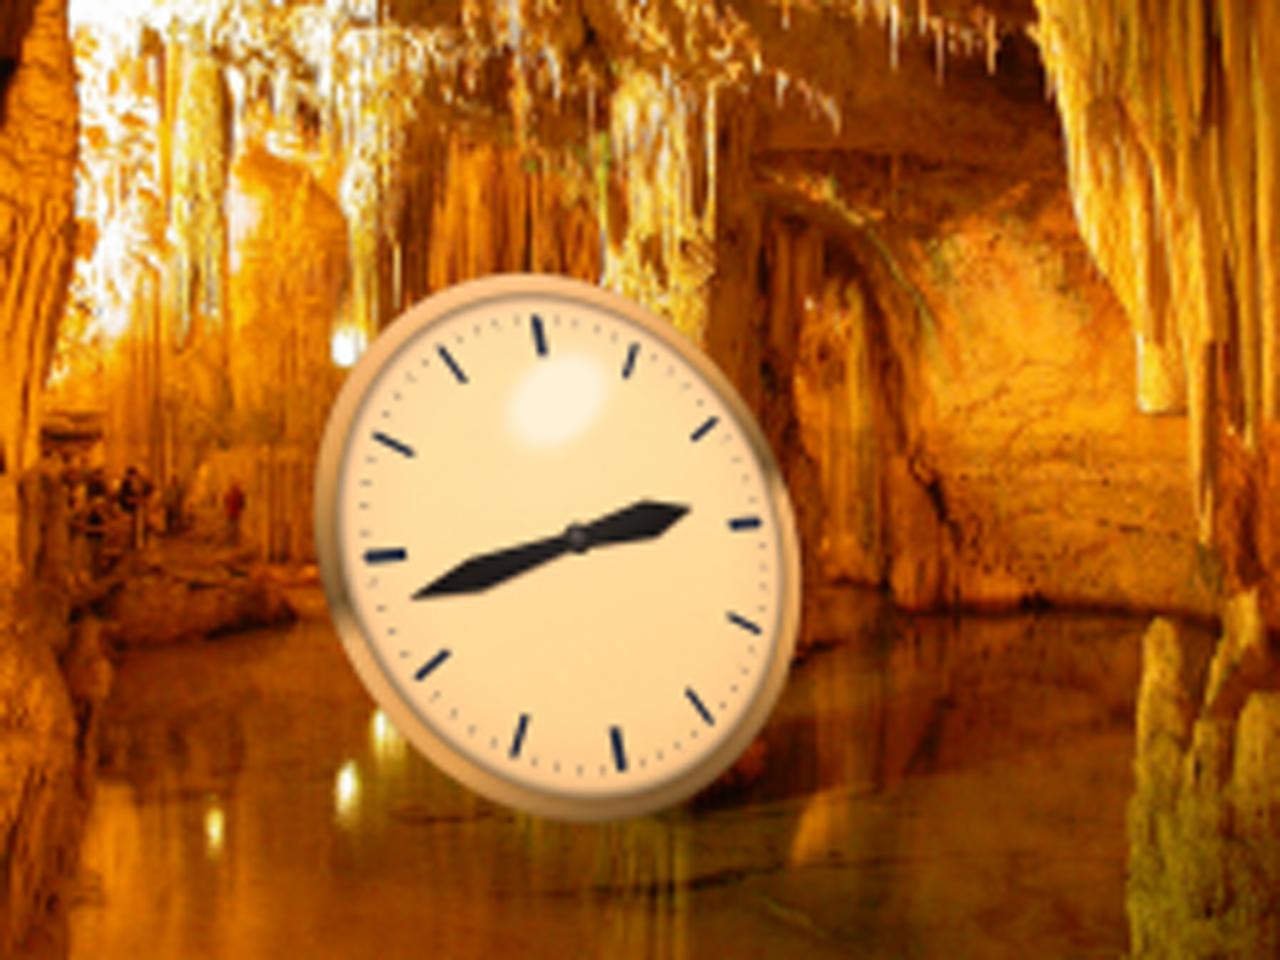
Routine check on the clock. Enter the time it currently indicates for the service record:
2:43
